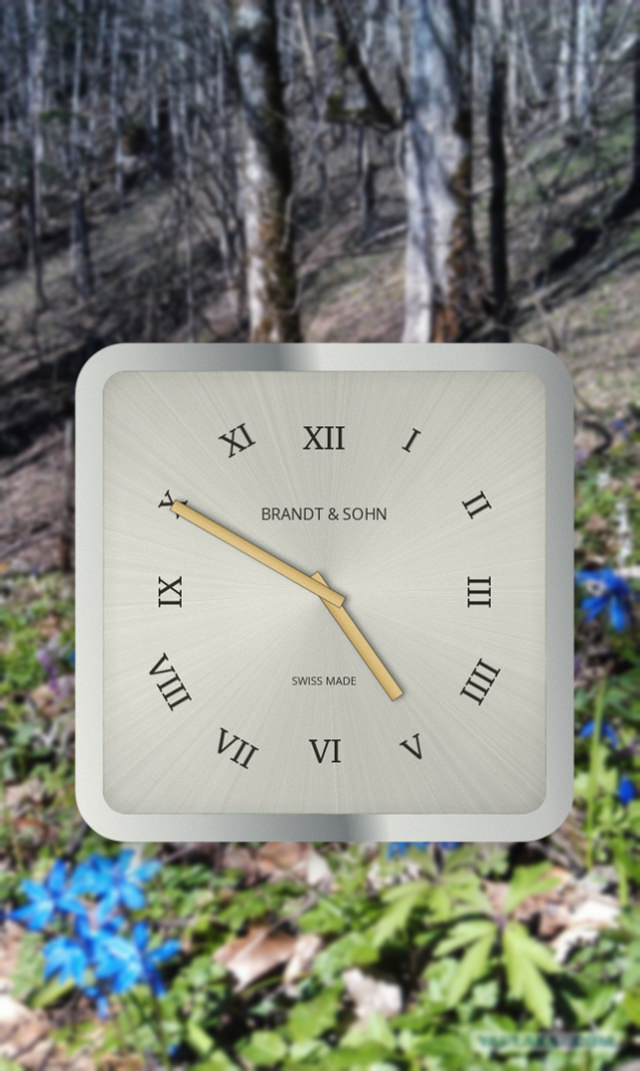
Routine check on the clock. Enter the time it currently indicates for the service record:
4:50
